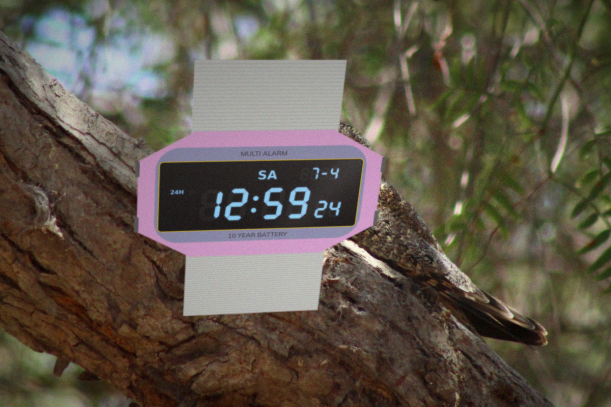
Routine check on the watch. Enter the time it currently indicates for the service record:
12:59:24
